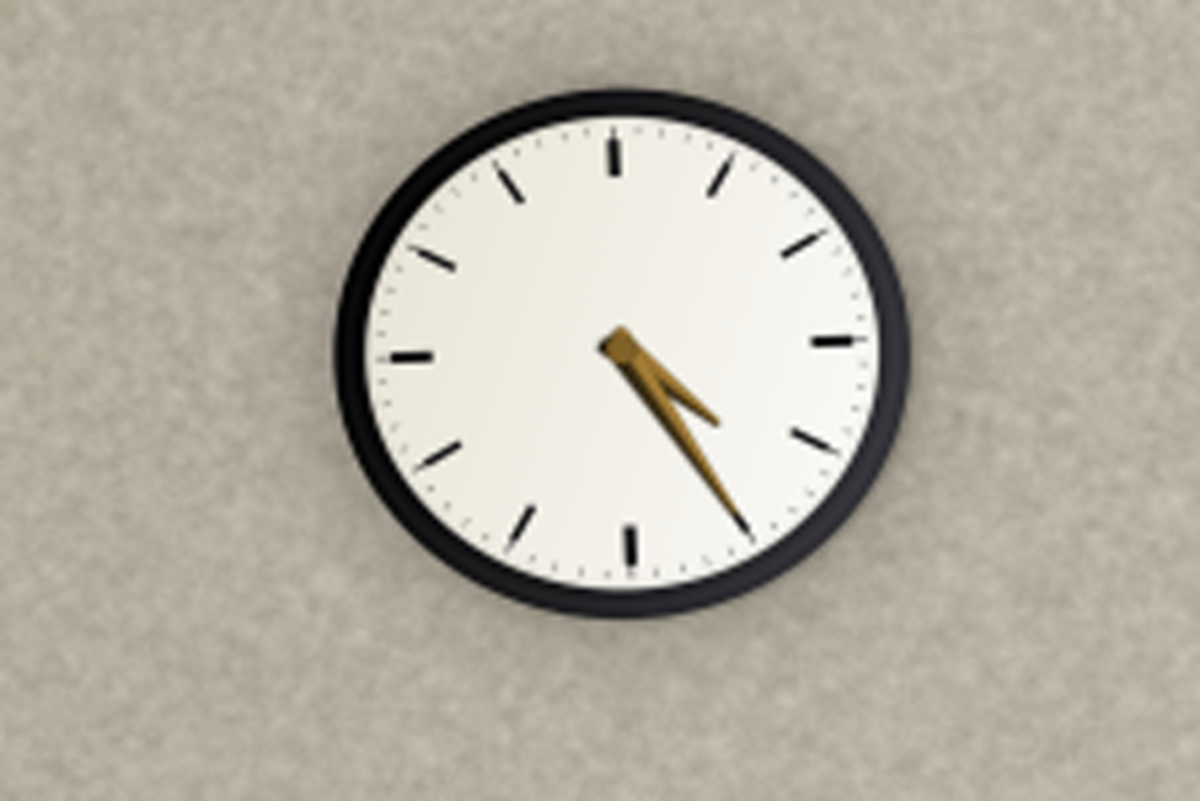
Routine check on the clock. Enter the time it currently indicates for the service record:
4:25
